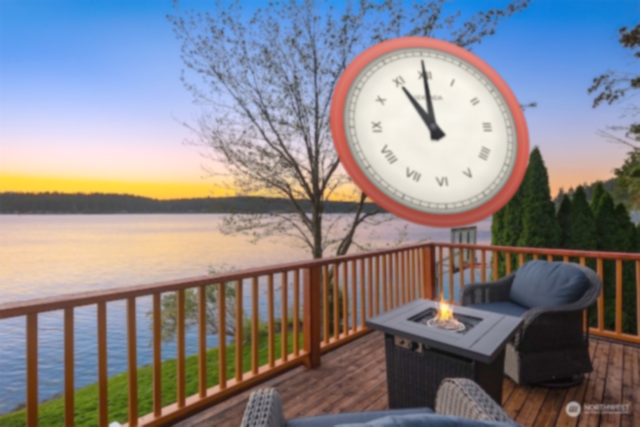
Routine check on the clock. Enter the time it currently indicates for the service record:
11:00
